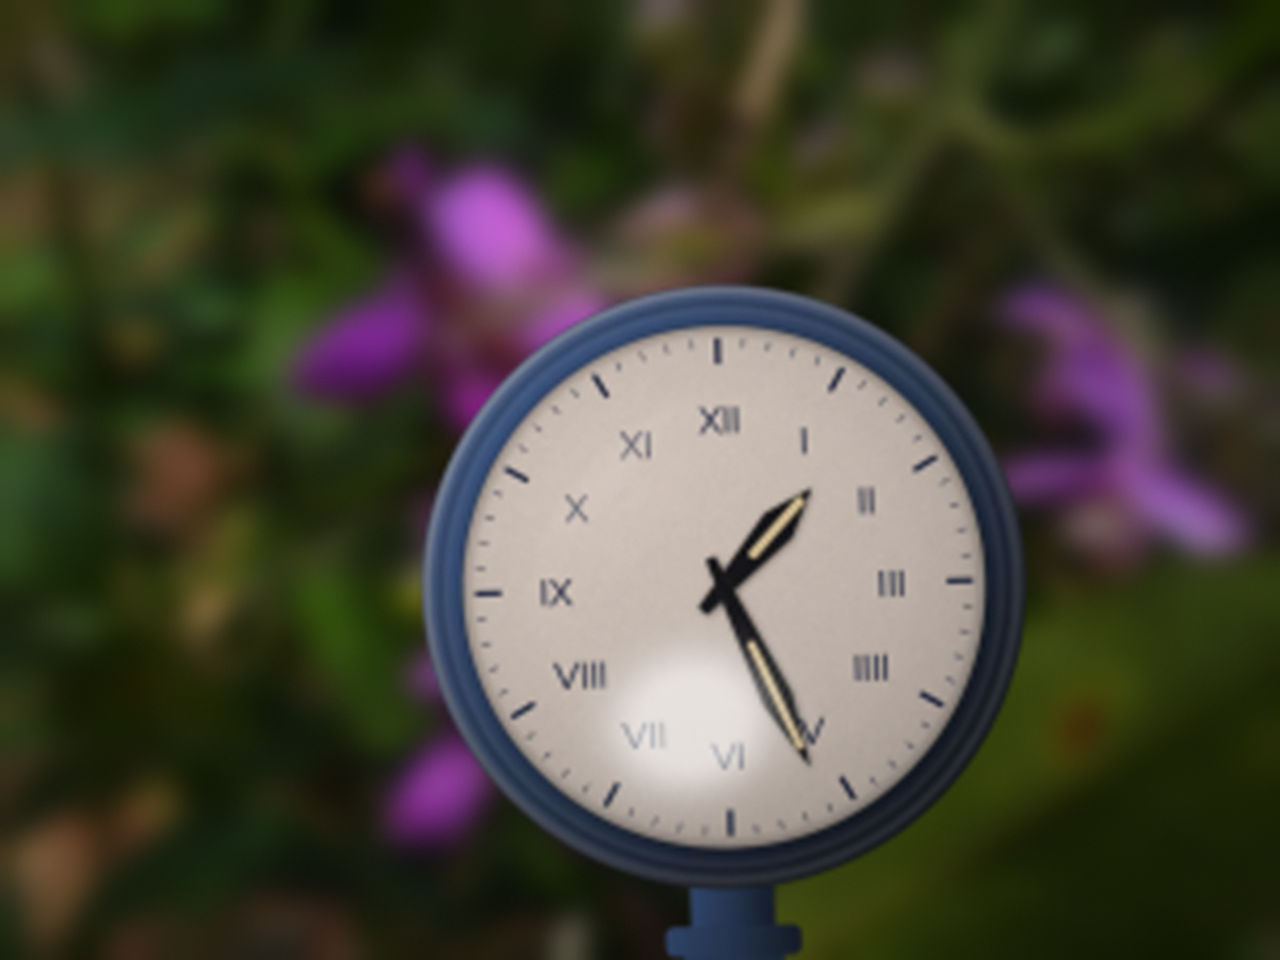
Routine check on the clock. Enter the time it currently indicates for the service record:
1:26
